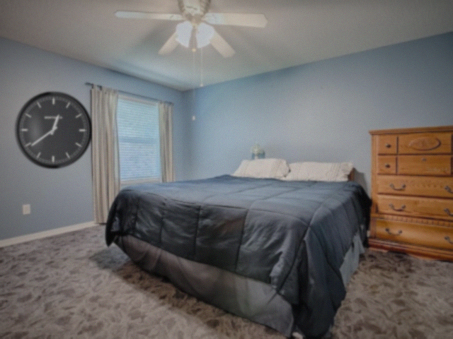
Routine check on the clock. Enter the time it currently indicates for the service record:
12:39
